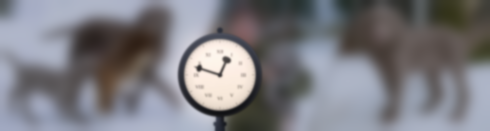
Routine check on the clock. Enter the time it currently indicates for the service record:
12:48
